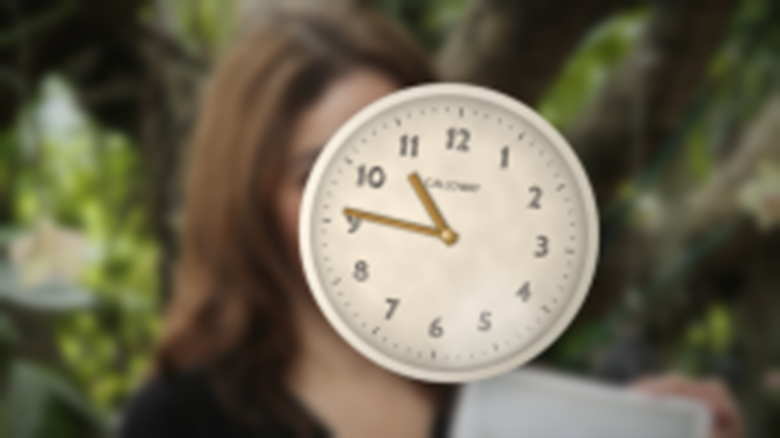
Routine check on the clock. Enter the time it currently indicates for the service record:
10:46
